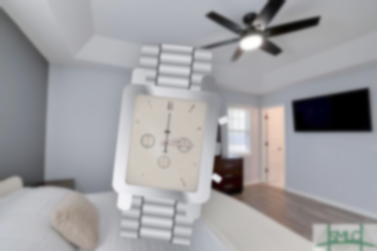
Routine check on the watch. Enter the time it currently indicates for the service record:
2:15
